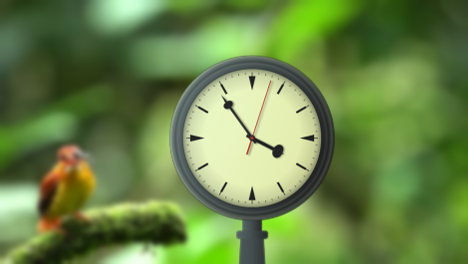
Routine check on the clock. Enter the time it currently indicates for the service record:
3:54:03
